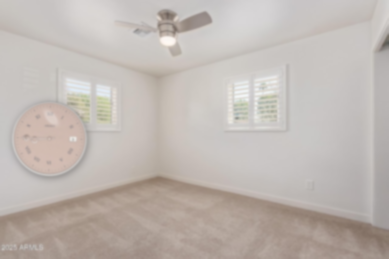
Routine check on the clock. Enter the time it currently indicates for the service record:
8:45
